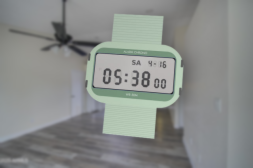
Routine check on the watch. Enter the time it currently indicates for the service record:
5:38:00
